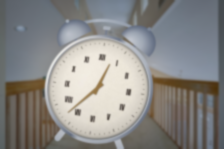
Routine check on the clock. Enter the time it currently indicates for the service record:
12:37
